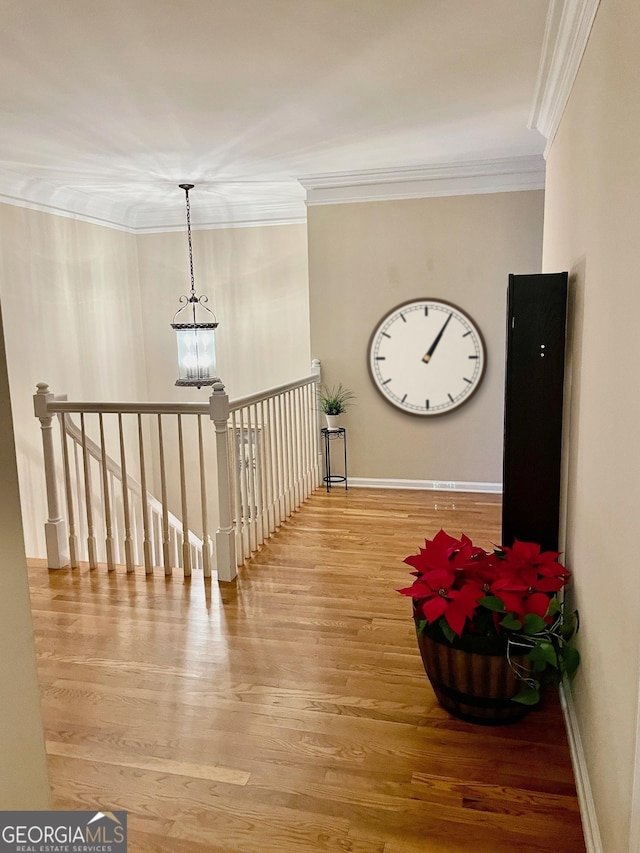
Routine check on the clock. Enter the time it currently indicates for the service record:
1:05
